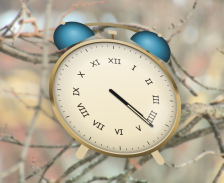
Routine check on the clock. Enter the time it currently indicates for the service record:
4:22
